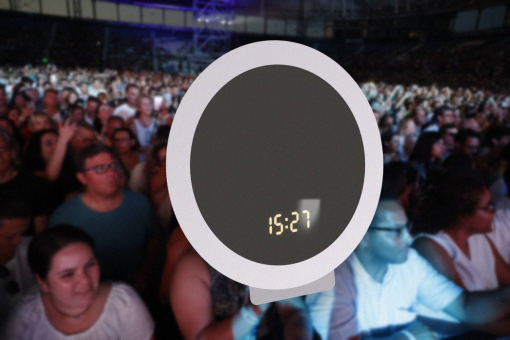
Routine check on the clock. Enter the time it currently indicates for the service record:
15:27
